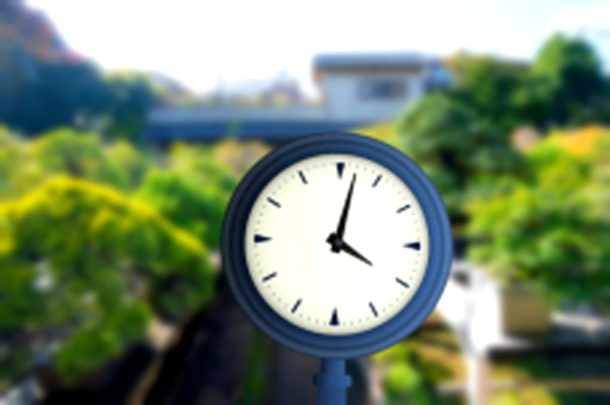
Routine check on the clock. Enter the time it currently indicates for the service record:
4:02
